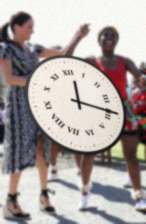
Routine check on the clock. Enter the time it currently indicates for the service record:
12:19
